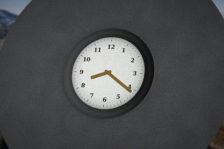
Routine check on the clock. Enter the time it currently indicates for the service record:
8:21
